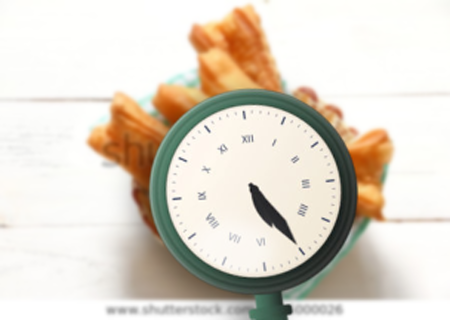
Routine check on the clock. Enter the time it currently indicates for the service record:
5:25
